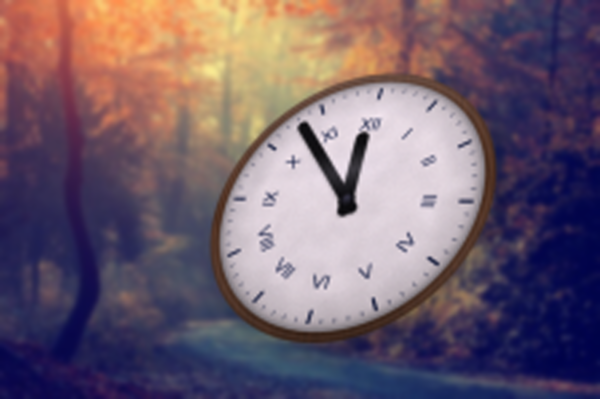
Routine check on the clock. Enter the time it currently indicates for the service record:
11:53
